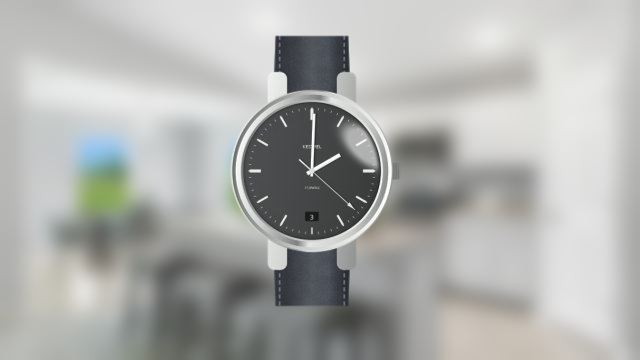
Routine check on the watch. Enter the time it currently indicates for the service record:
2:00:22
